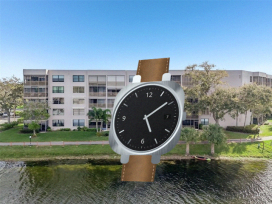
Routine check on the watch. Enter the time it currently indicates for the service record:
5:09
